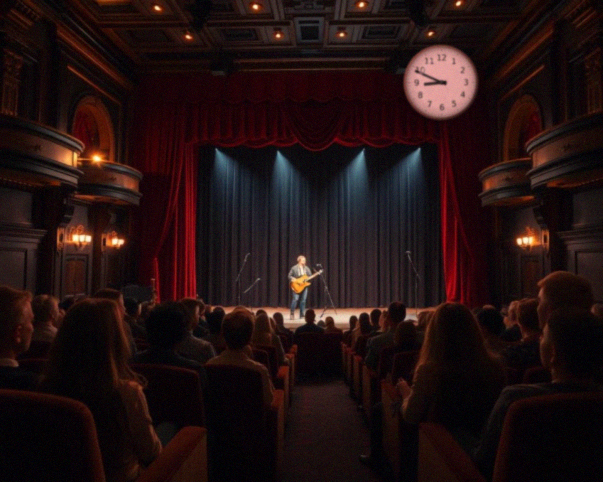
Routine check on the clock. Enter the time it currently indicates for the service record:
8:49
